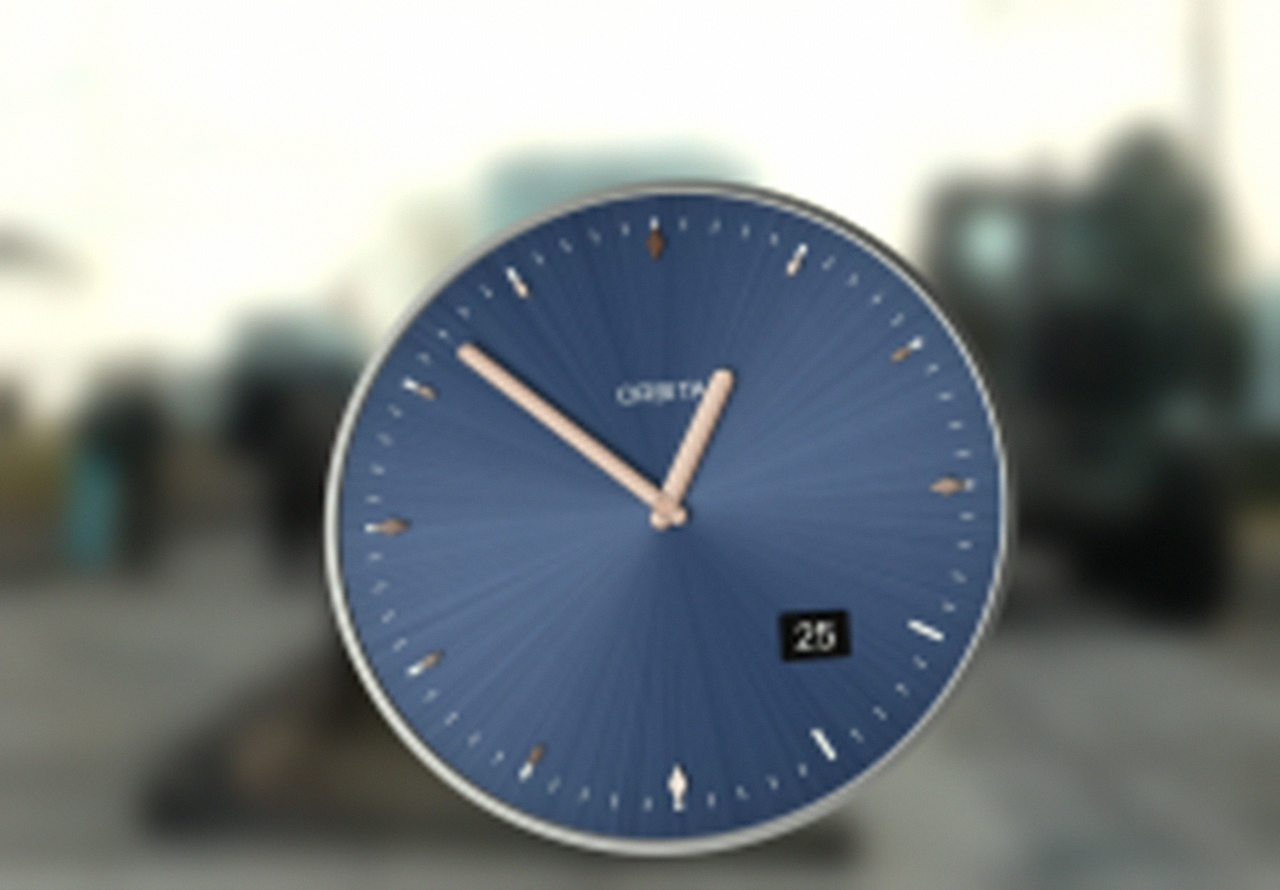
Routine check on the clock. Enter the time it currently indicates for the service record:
12:52
